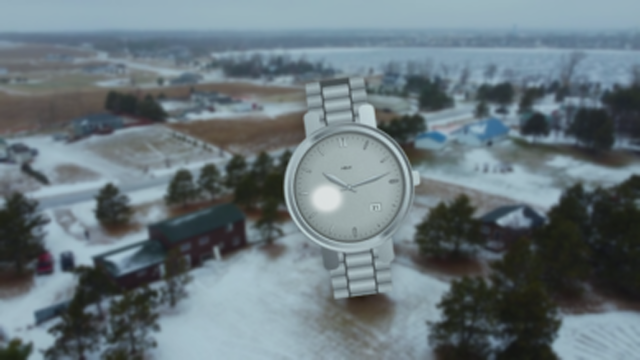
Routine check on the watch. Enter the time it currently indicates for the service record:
10:13
